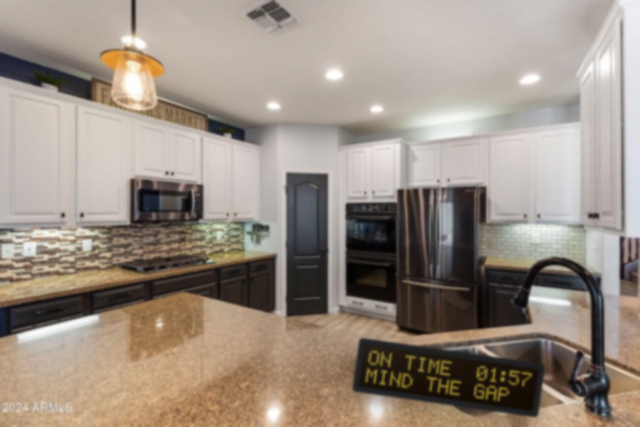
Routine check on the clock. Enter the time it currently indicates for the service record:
1:57
